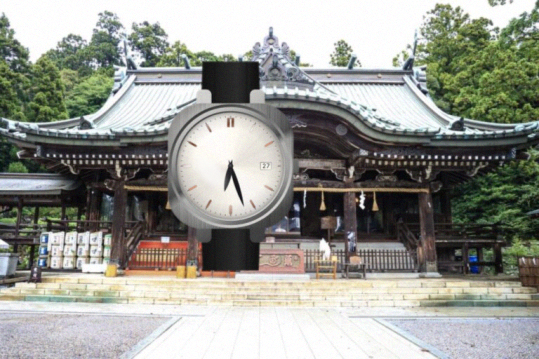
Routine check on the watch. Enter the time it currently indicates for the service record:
6:27
